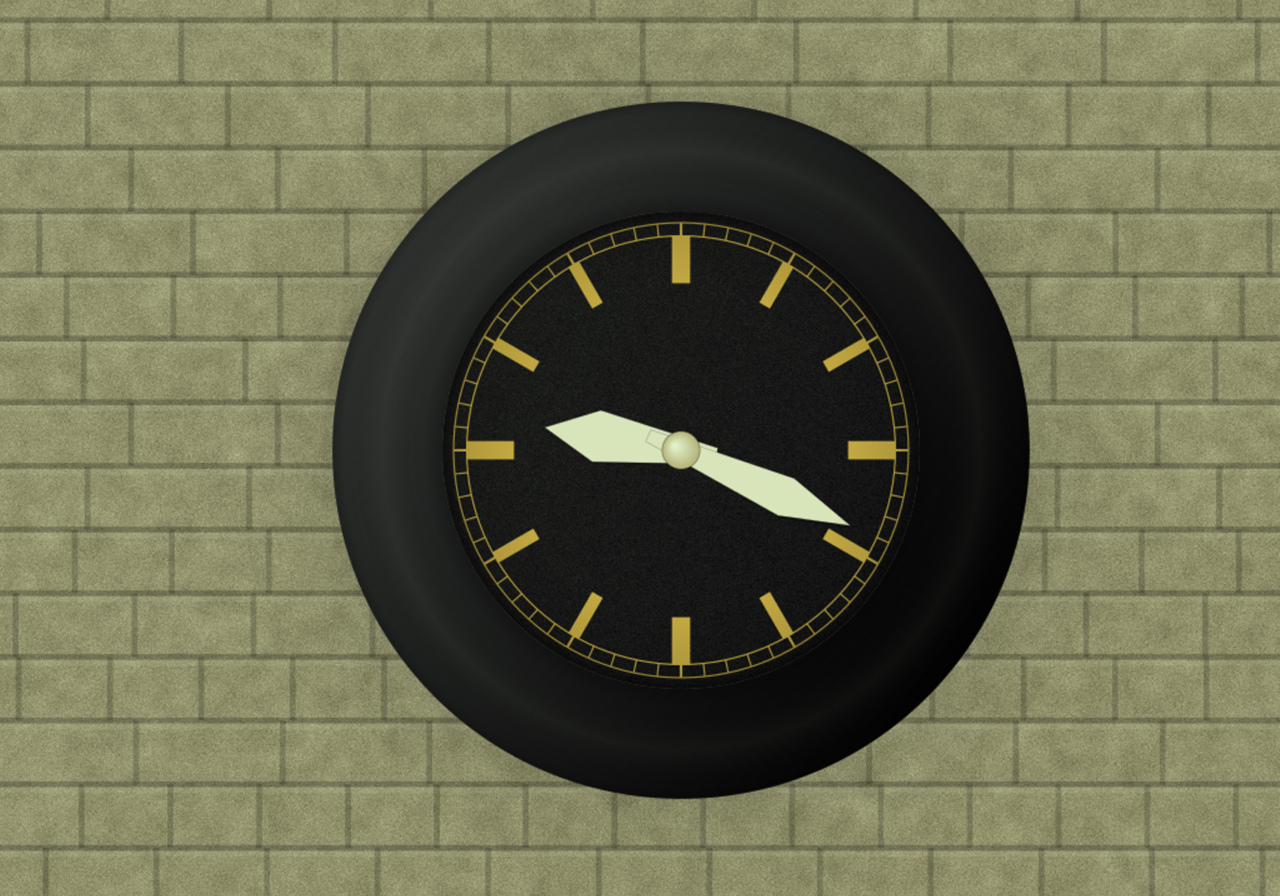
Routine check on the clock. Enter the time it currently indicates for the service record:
9:19
